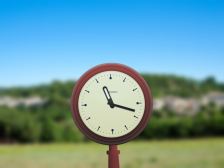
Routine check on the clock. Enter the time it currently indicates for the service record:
11:18
